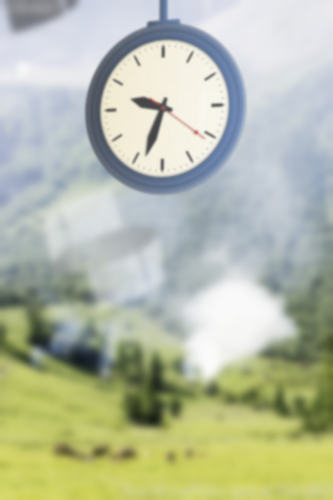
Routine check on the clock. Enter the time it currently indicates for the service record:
9:33:21
